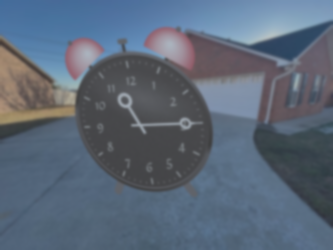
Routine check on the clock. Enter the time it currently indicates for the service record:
11:15
